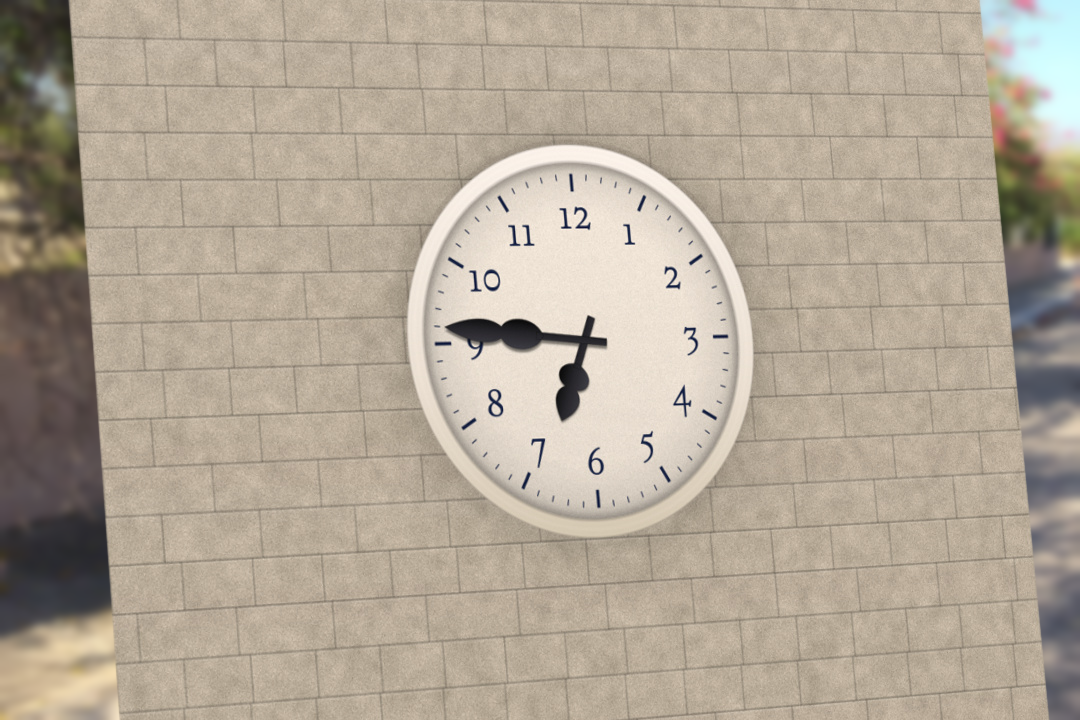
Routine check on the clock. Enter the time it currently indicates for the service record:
6:46
